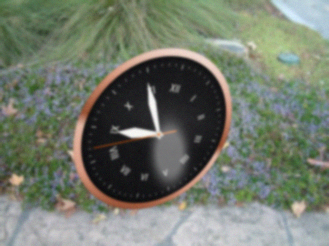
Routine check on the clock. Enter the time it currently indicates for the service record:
8:54:42
